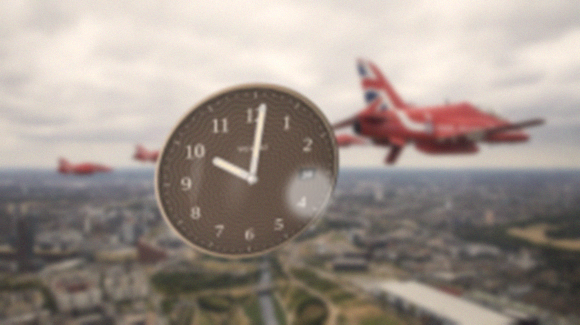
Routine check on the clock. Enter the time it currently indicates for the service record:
10:01
